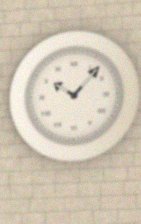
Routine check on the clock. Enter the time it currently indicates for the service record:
10:07
